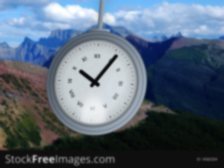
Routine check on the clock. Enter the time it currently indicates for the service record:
10:06
